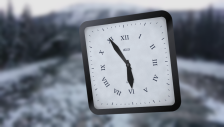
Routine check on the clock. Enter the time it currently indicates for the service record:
5:55
